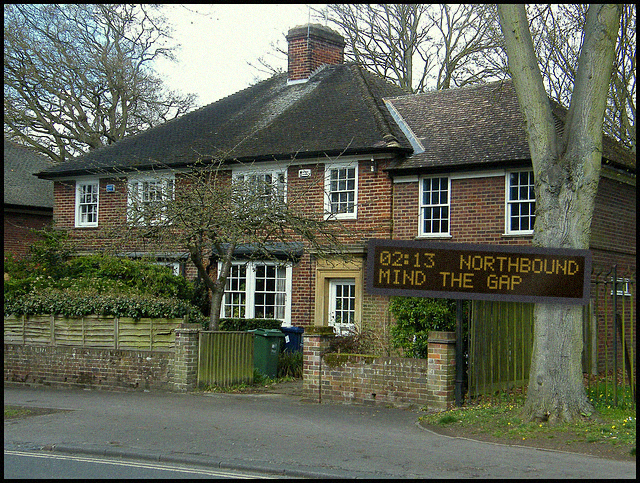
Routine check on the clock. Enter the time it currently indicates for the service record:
2:13
